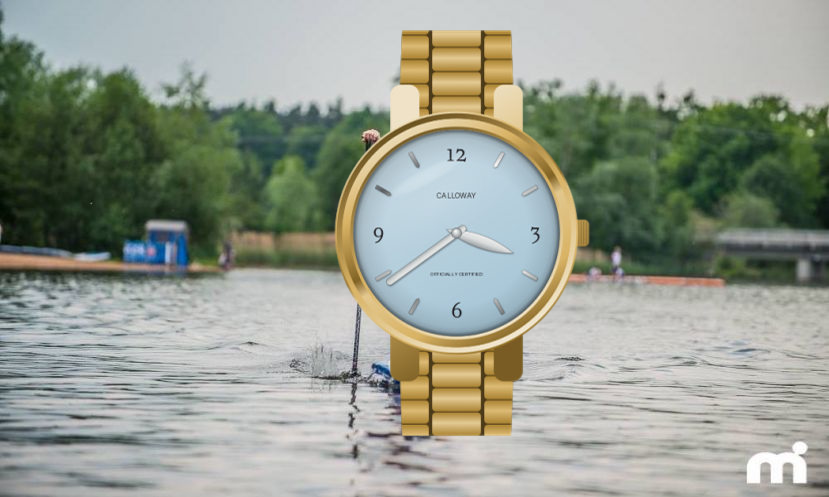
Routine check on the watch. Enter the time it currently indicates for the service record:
3:39
